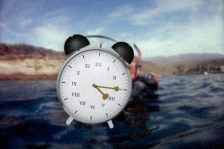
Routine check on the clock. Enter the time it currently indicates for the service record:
4:15
